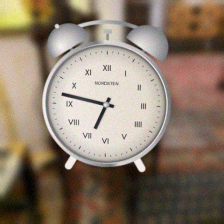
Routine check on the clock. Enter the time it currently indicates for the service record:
6:47
